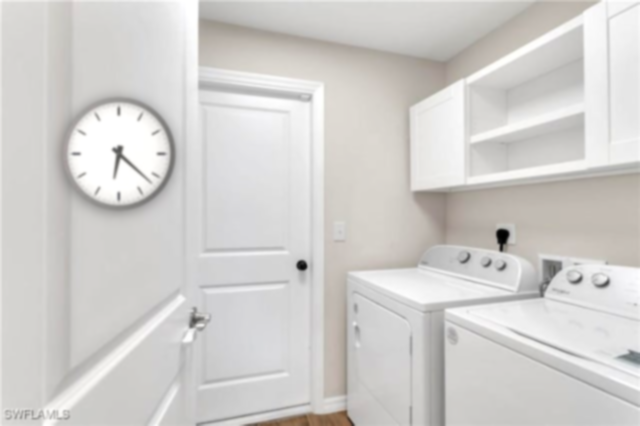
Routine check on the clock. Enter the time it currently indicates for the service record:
6:22
